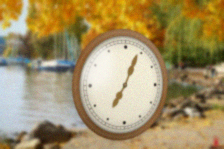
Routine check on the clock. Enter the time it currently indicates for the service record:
7:04
